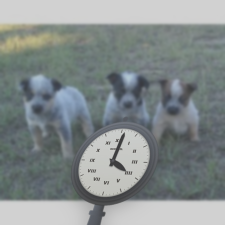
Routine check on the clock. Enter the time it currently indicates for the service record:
4:01
